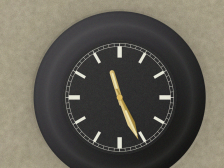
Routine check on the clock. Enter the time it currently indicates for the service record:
11:26
